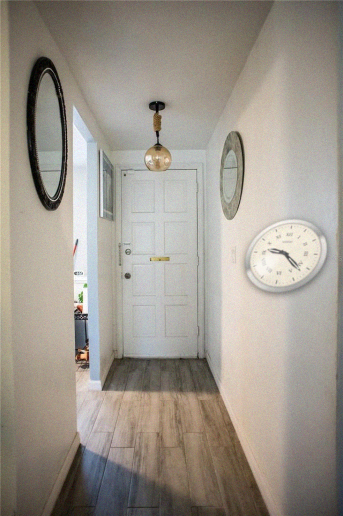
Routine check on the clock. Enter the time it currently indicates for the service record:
9:22
